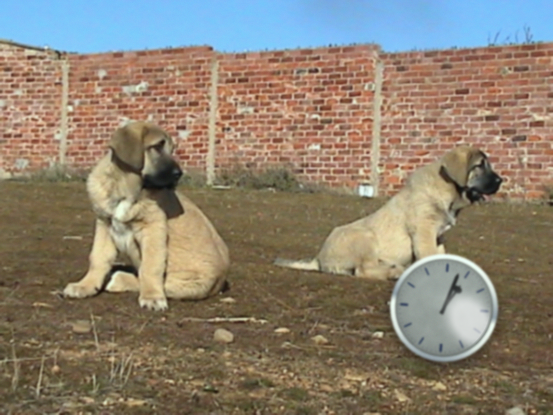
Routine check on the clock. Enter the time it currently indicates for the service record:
1:03
